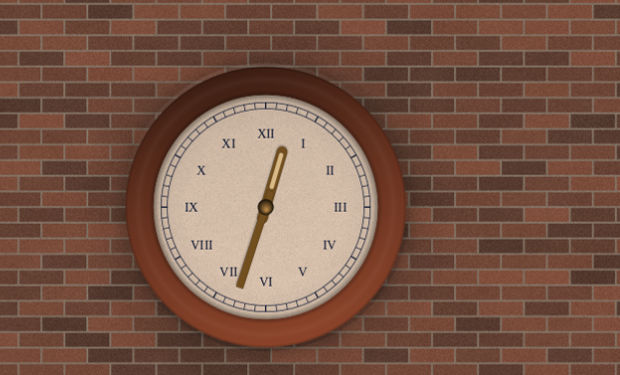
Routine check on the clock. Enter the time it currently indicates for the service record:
12:33
